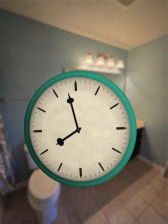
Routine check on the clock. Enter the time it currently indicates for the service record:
7:58
